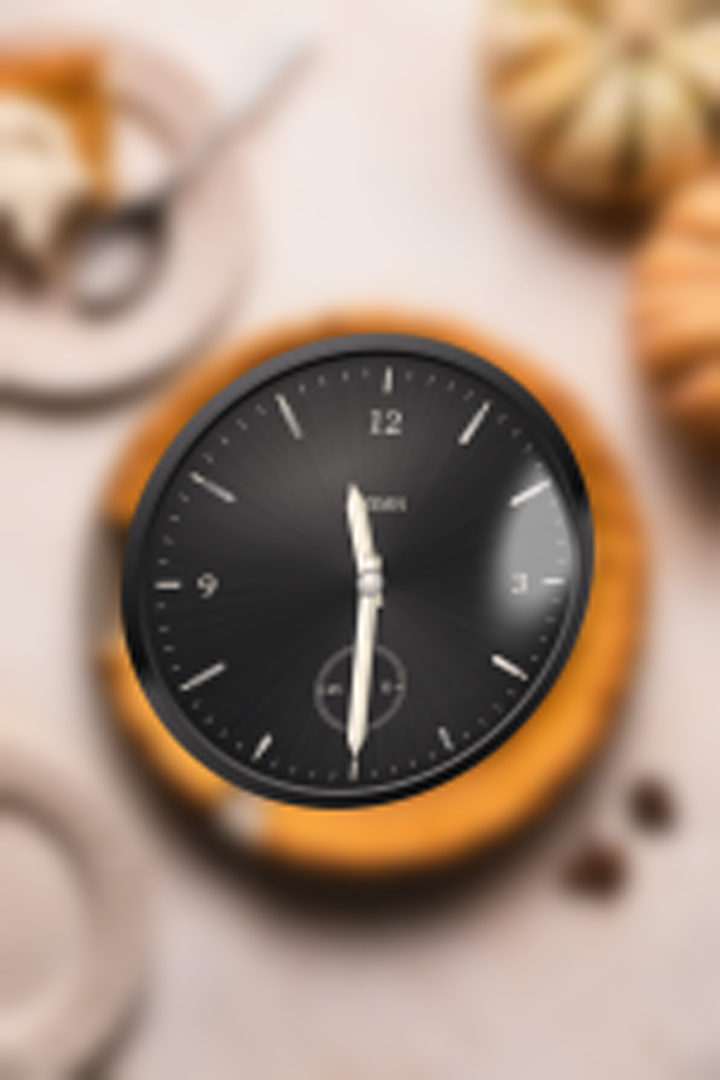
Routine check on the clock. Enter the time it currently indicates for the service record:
11:30
